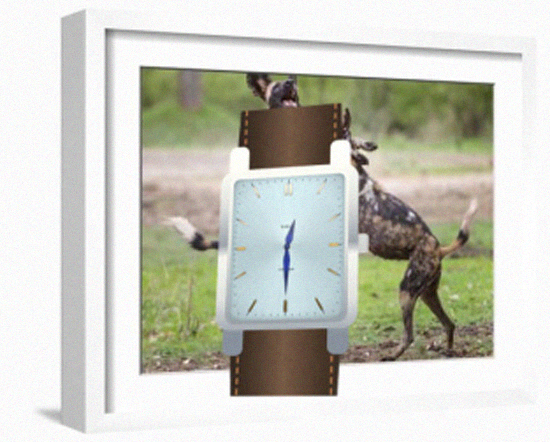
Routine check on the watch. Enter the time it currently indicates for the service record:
12:30
